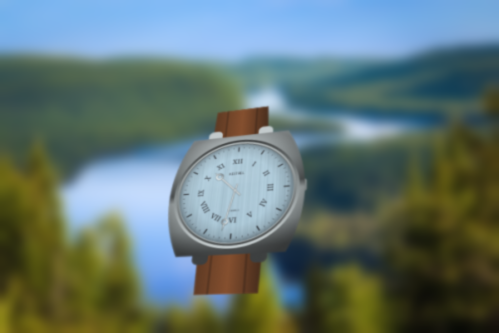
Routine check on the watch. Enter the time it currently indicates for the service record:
10:32
